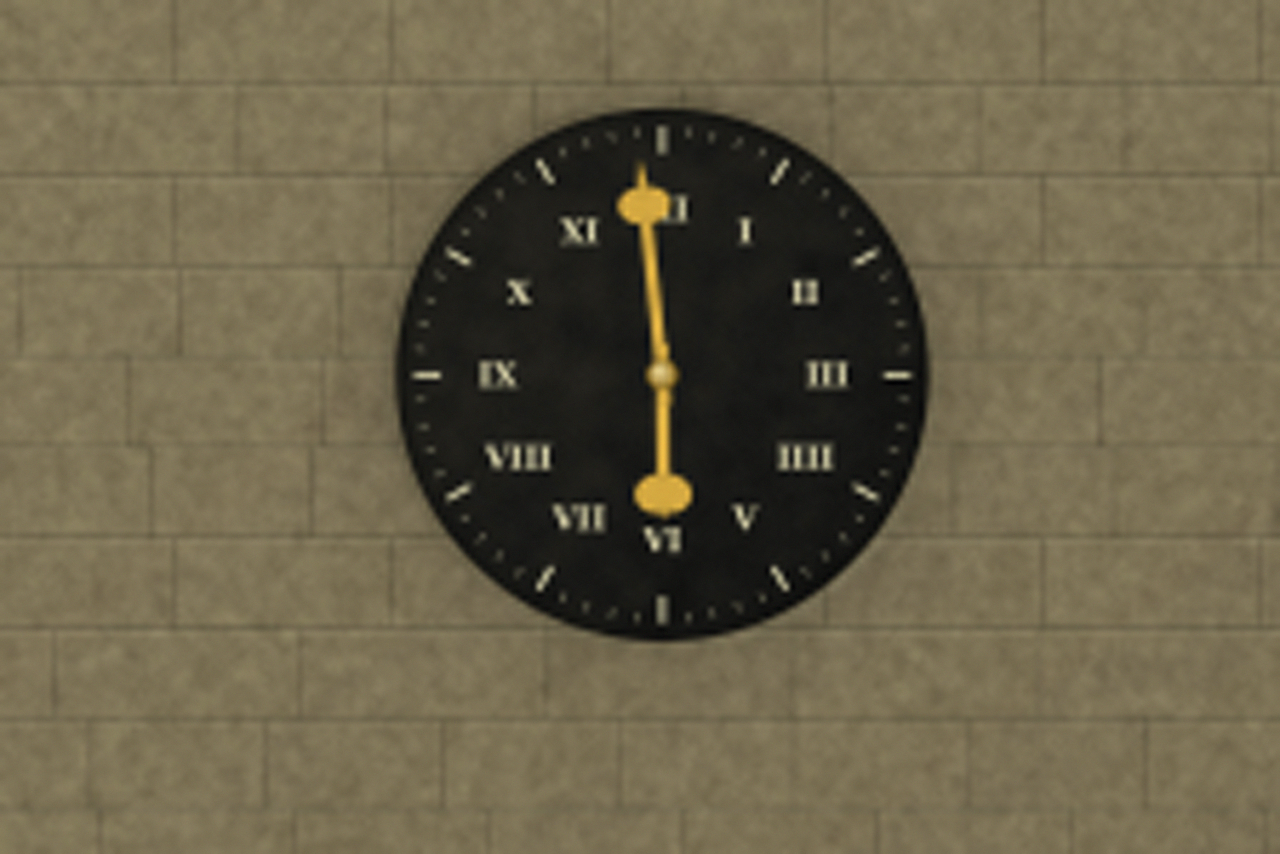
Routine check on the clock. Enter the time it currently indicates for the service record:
5:59
